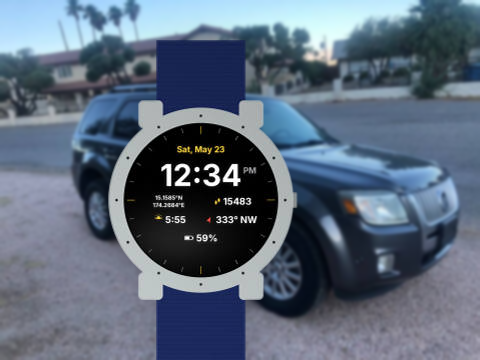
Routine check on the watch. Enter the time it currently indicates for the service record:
12:34
